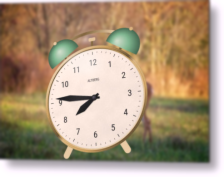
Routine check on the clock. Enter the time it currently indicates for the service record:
7:46
